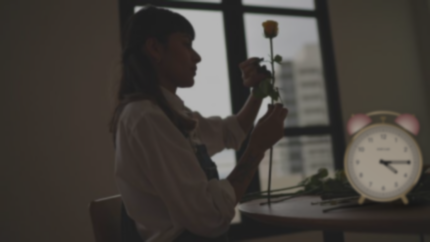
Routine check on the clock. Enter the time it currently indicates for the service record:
4:15
